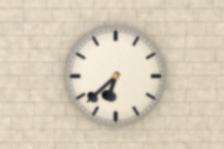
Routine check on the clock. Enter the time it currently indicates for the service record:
6:38
